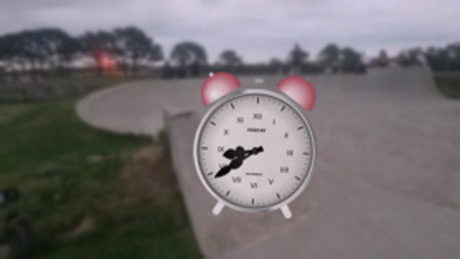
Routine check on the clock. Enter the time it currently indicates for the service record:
8:39
